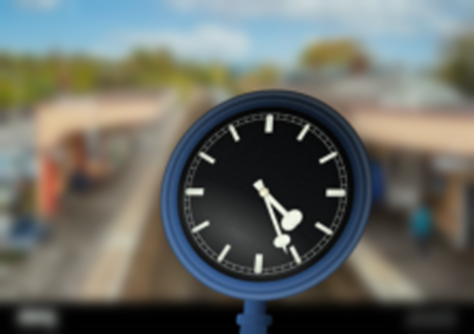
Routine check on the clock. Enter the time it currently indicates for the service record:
4:26
